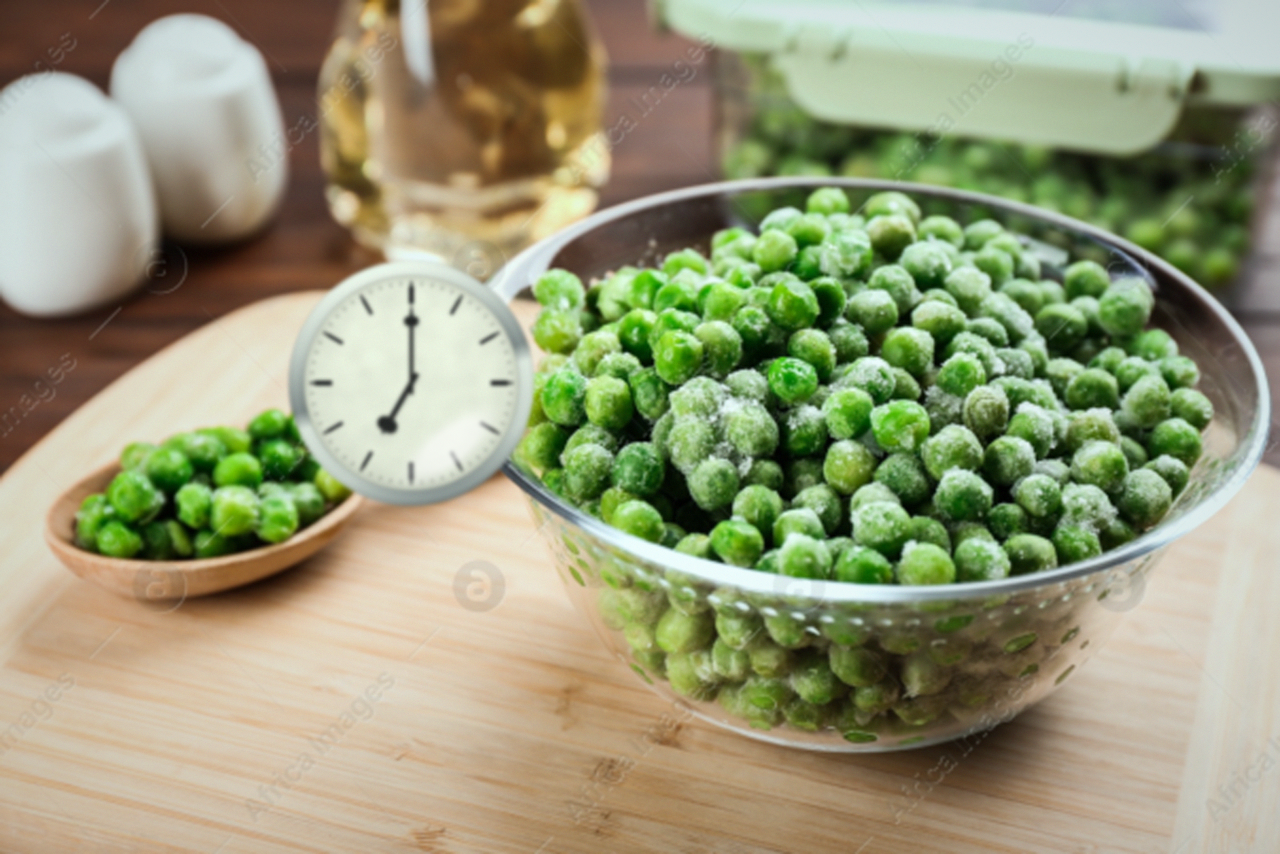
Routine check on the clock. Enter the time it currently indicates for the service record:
7:00
